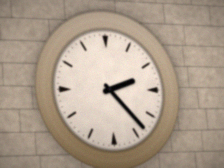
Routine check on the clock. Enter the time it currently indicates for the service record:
2:23
